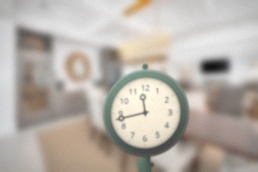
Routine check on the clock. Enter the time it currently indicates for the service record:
11:43
